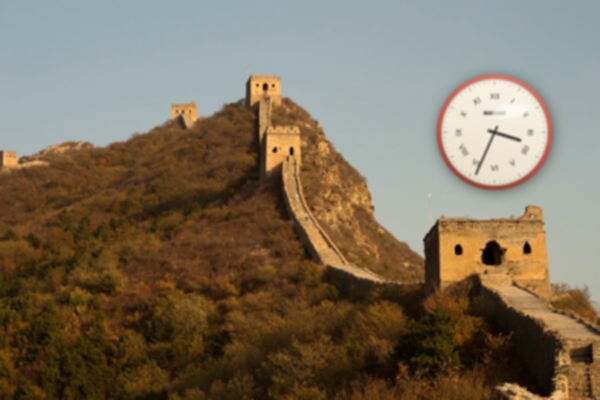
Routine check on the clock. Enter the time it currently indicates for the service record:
3:34
